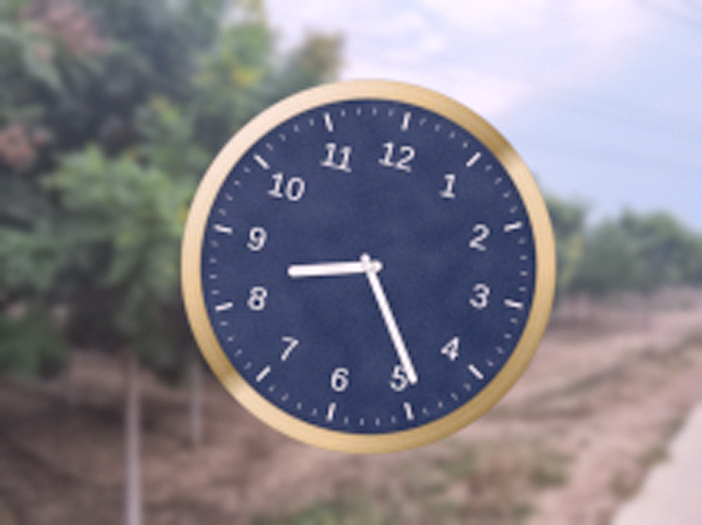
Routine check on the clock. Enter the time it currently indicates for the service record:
8:24
